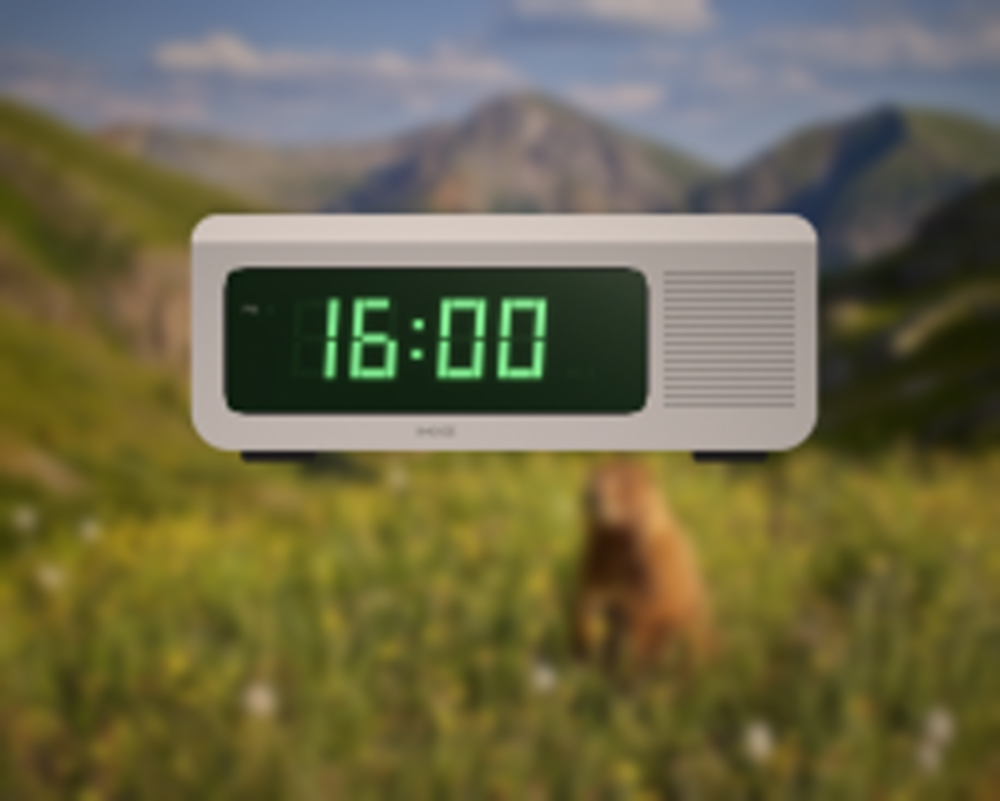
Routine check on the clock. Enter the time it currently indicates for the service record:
16:00
